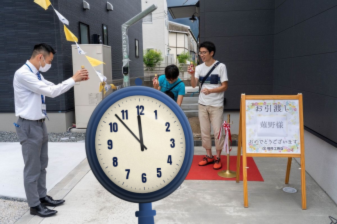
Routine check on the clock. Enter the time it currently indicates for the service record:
11:53
